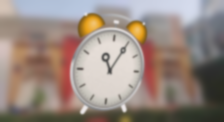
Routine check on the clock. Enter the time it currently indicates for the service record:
11:05
